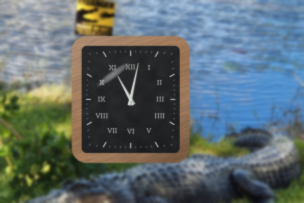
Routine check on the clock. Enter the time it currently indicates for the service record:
11:02
